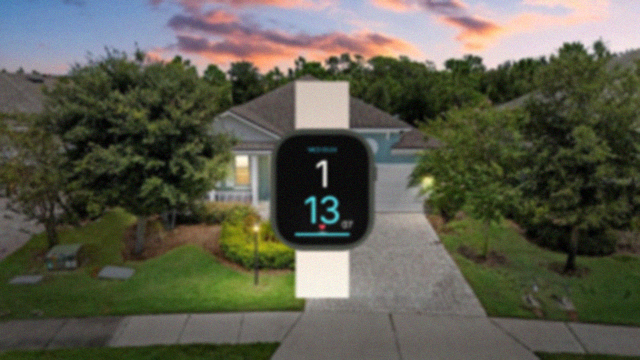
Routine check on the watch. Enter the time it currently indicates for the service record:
1:13
